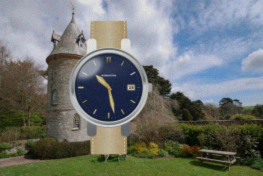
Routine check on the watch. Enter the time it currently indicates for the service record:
10:28
